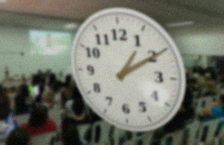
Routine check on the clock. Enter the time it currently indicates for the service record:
1:10
